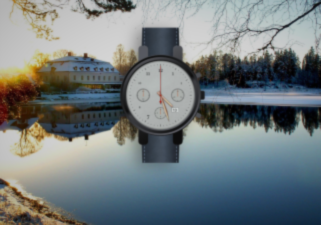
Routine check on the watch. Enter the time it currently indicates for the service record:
4:27
